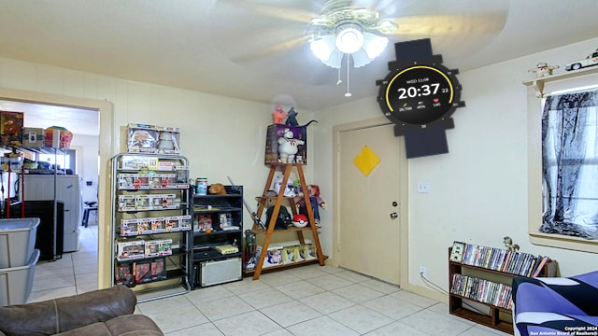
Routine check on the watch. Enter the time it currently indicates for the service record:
20:37
